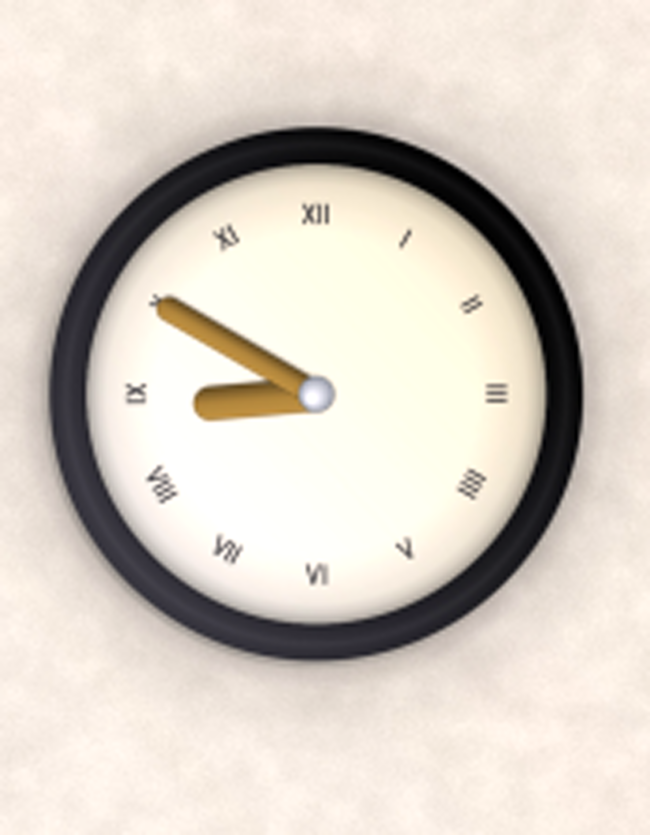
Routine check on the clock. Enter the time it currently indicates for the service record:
8:50
